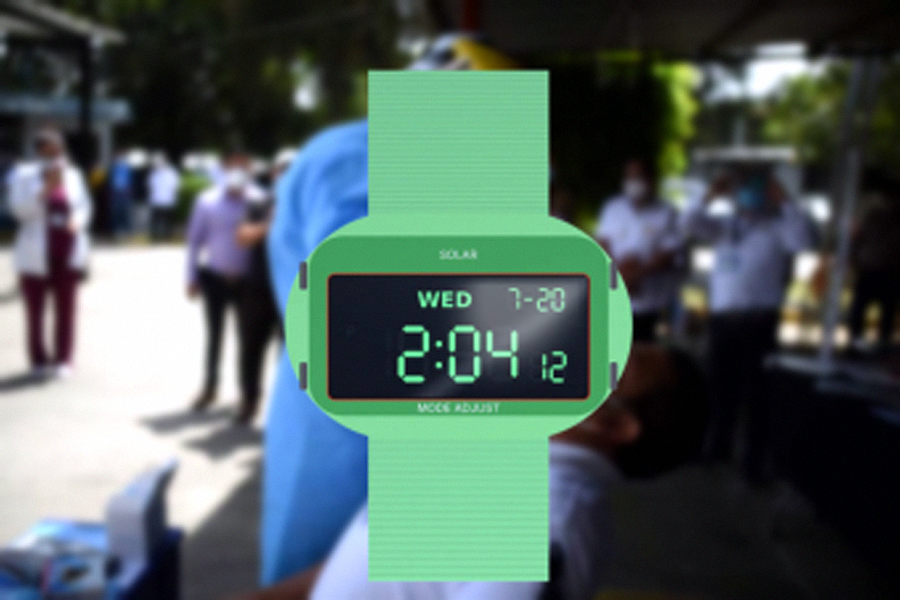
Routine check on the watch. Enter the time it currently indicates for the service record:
2:04:12
